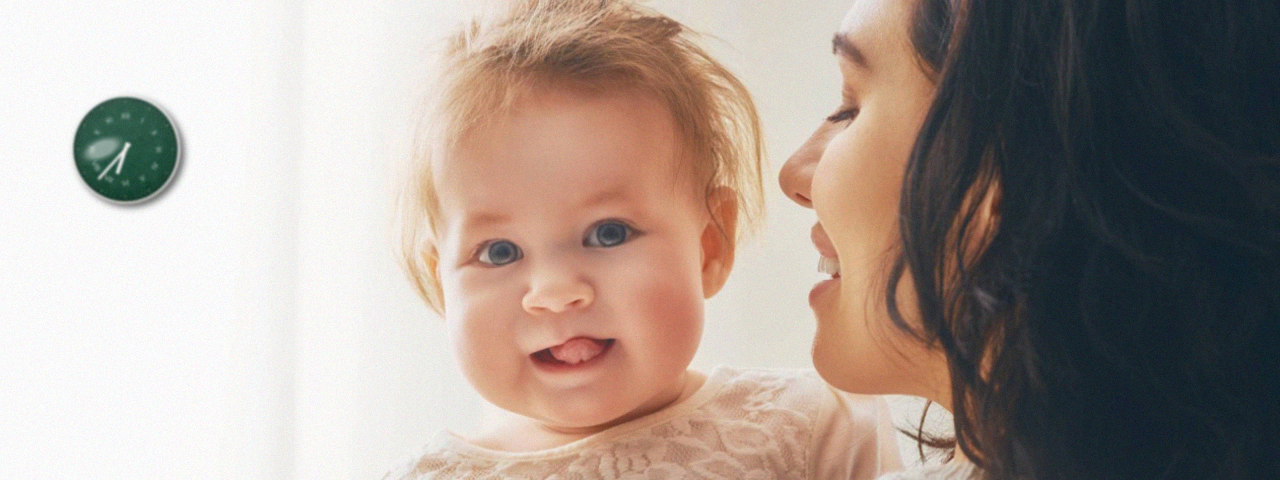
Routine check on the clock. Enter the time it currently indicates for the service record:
6:37
